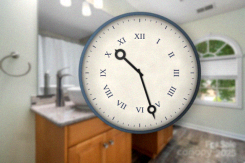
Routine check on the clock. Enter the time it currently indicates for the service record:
10:27
